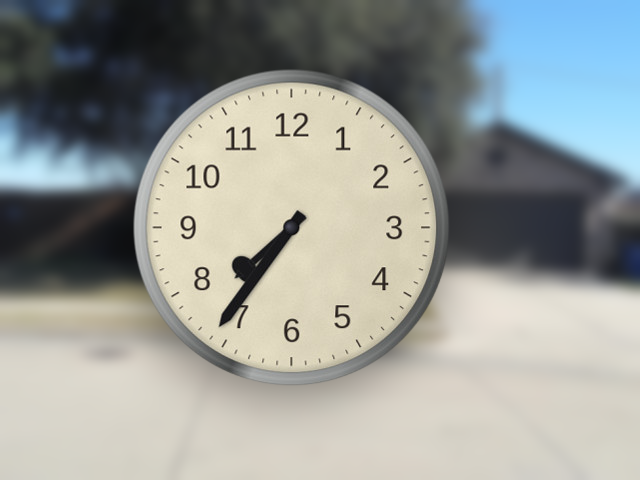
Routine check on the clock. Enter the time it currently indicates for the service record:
7:36
